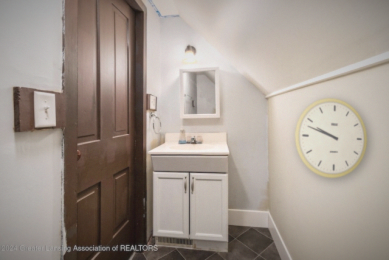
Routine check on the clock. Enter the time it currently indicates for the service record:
9:48
